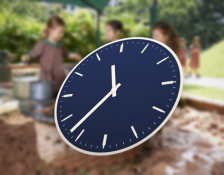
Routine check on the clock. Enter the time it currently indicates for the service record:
11:37
